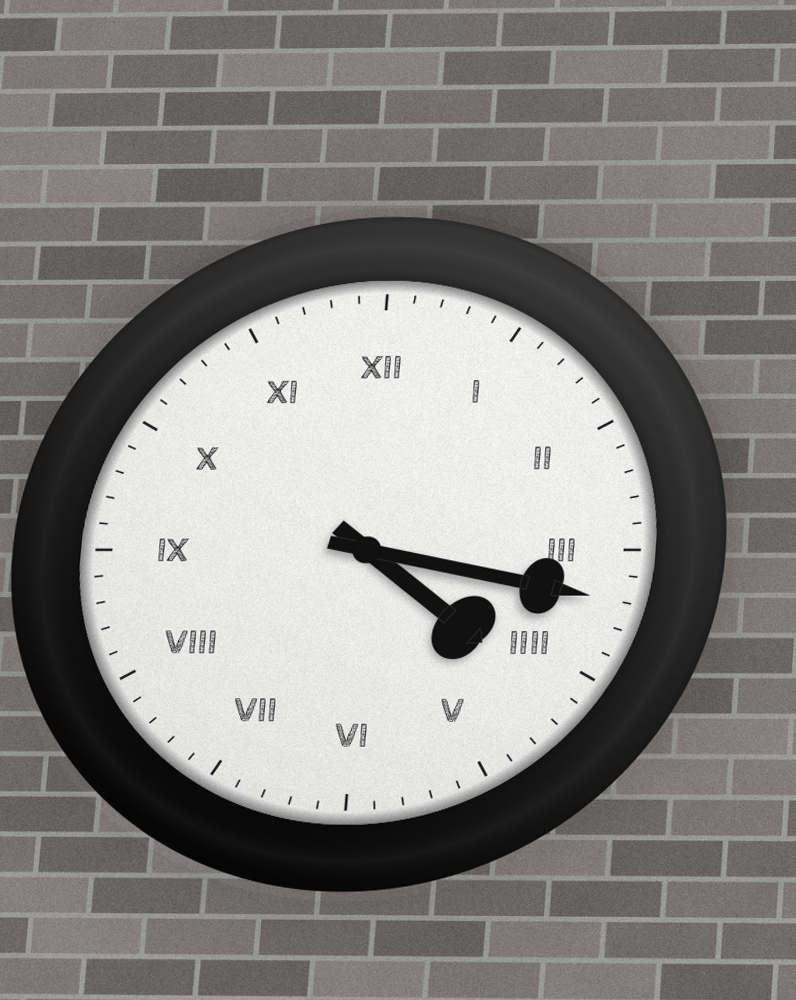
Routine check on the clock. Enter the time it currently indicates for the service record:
4:17
